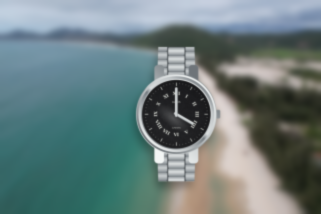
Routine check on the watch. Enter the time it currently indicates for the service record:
4:00
